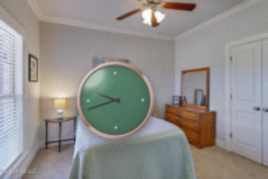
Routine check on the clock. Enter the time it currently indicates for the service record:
9:42
